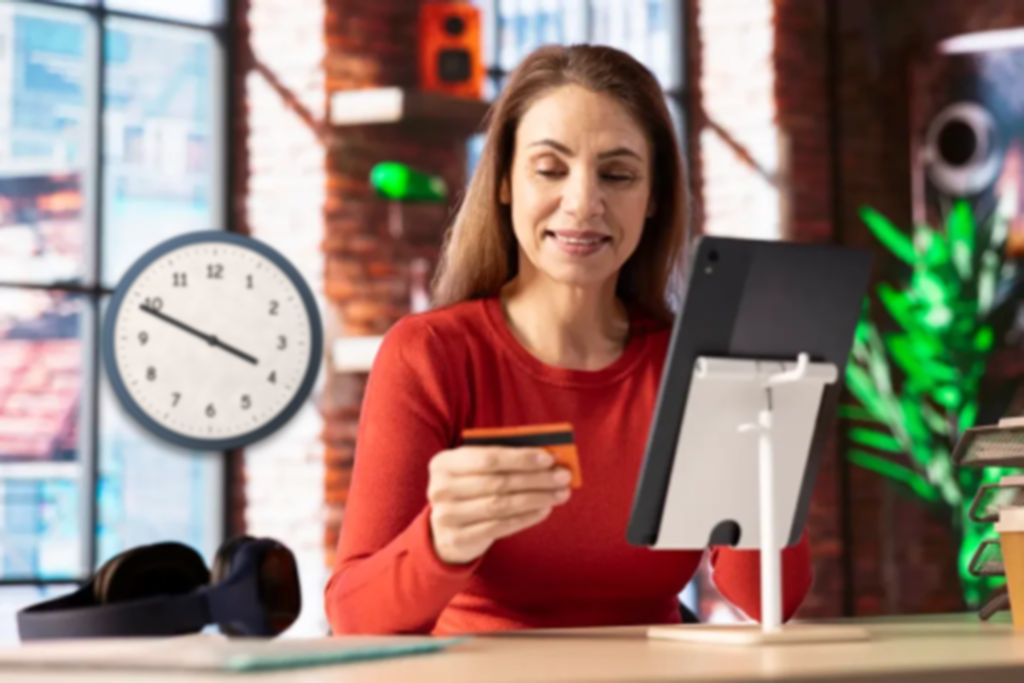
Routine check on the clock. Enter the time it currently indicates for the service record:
3:49
